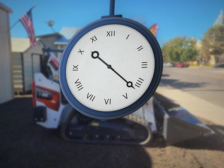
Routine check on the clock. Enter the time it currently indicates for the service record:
10:22
